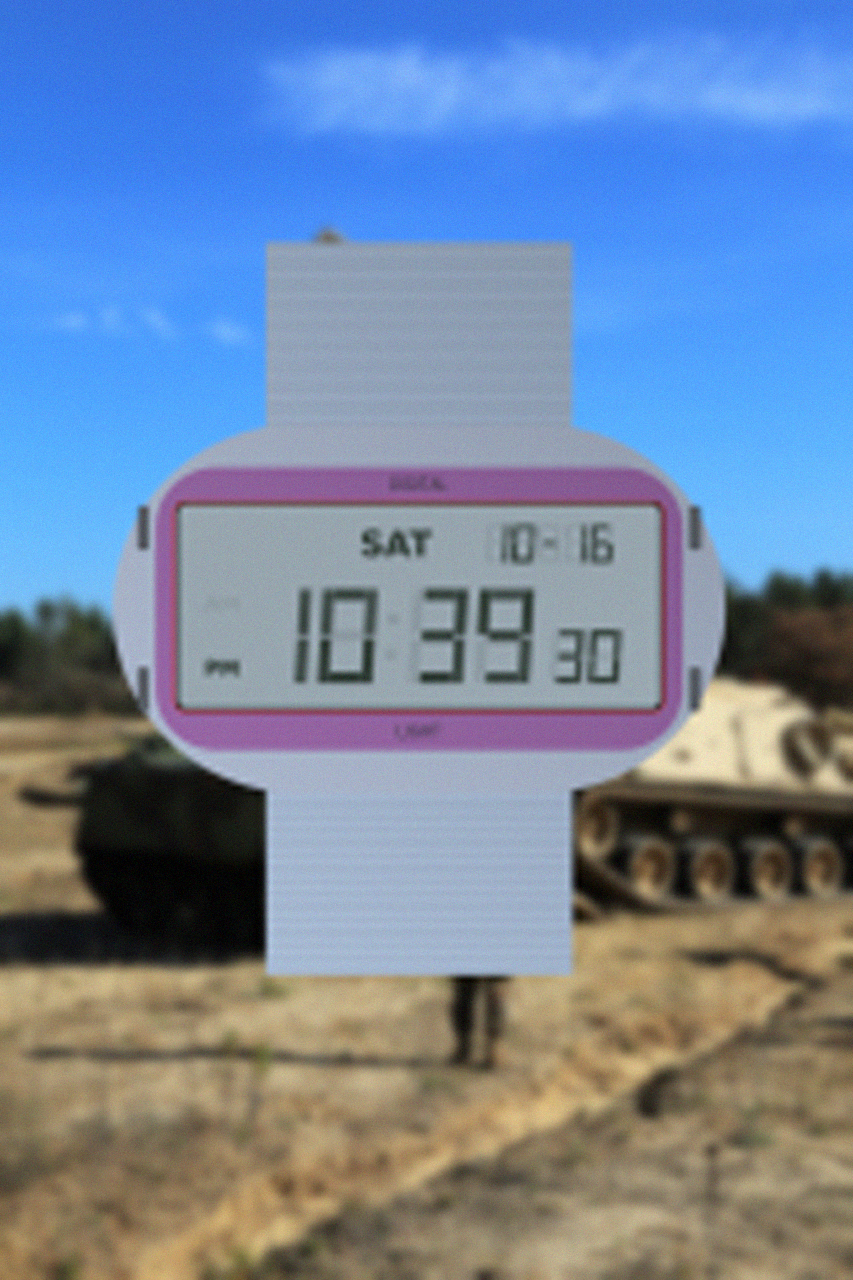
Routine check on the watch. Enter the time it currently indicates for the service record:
10:39:30
